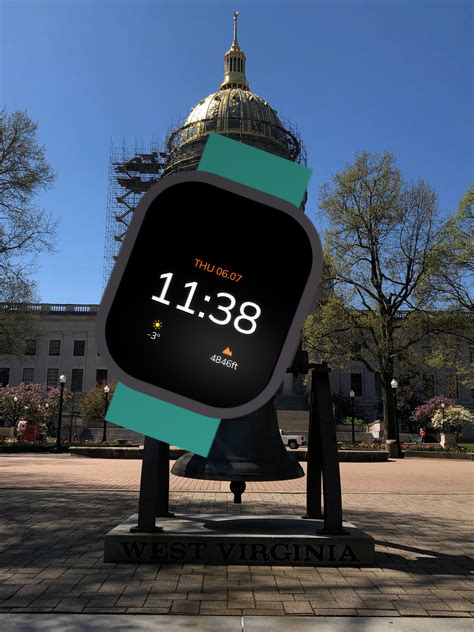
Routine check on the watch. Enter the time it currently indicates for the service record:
11:38
